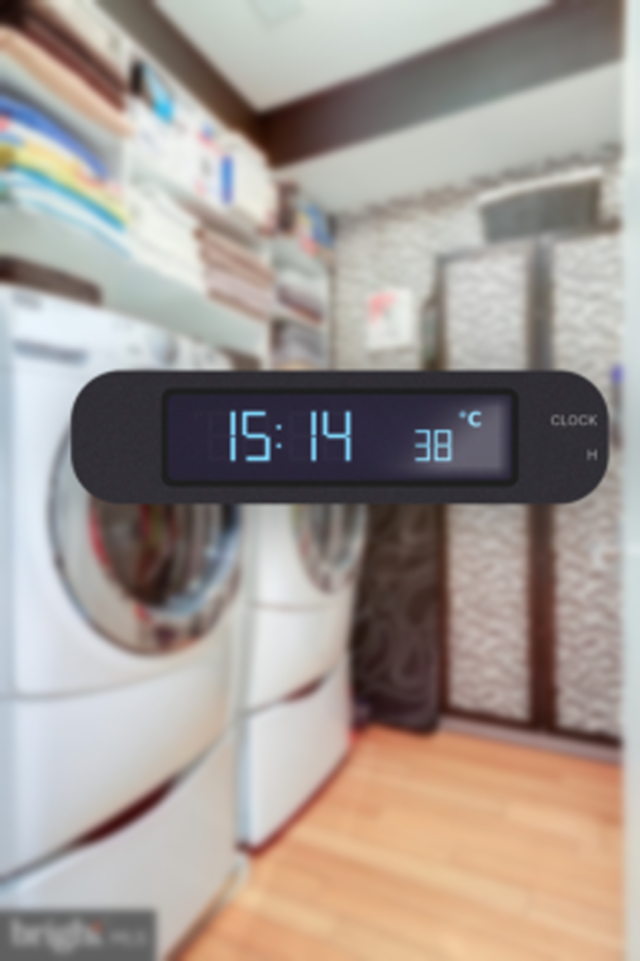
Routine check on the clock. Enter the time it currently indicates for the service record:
15:14
